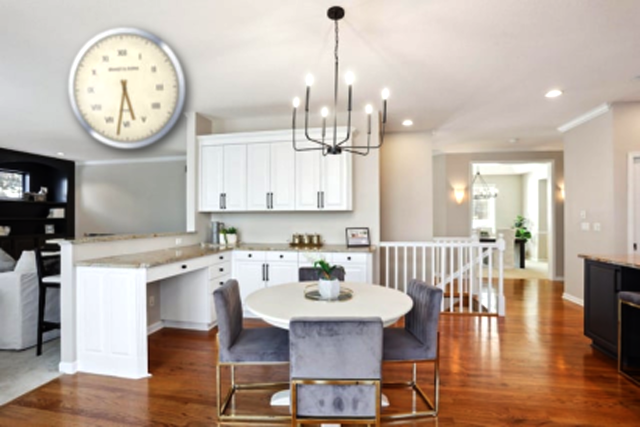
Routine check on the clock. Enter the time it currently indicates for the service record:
5:32
